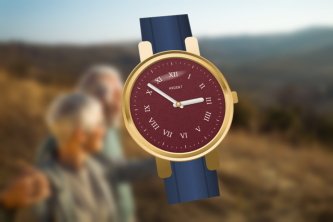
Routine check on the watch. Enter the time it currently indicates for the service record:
2:52
